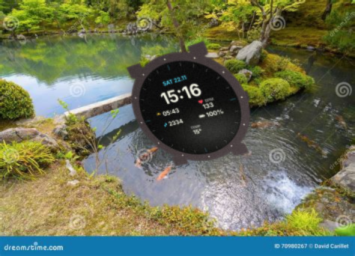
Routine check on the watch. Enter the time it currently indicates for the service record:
15:16
